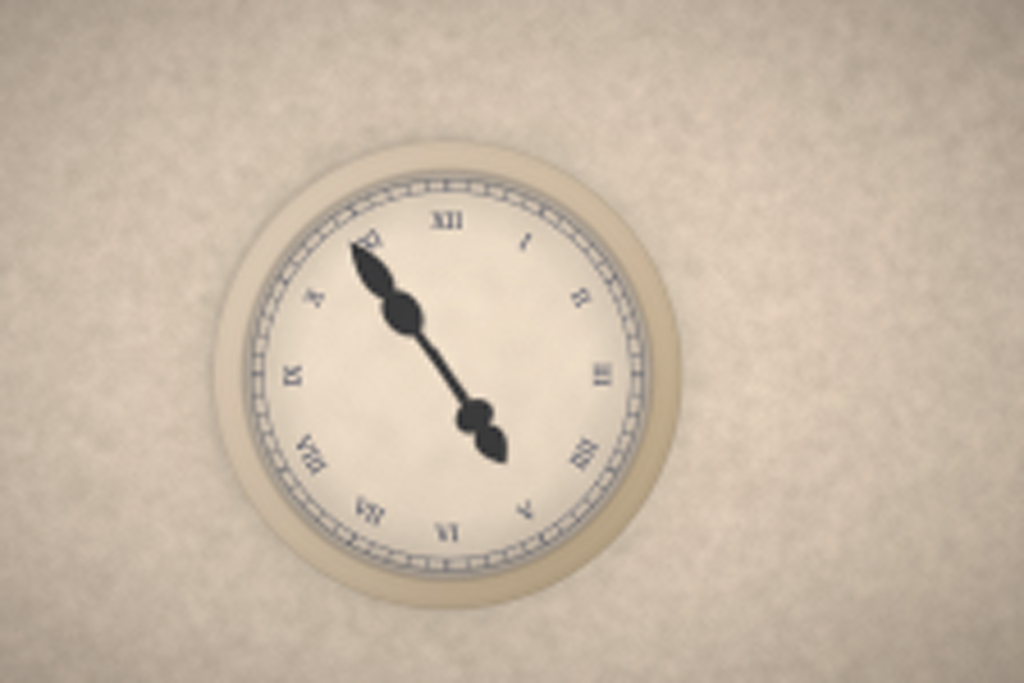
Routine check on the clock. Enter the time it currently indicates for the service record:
4:54
